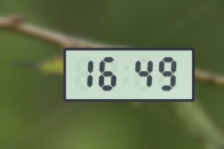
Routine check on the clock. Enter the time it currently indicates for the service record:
16:49
